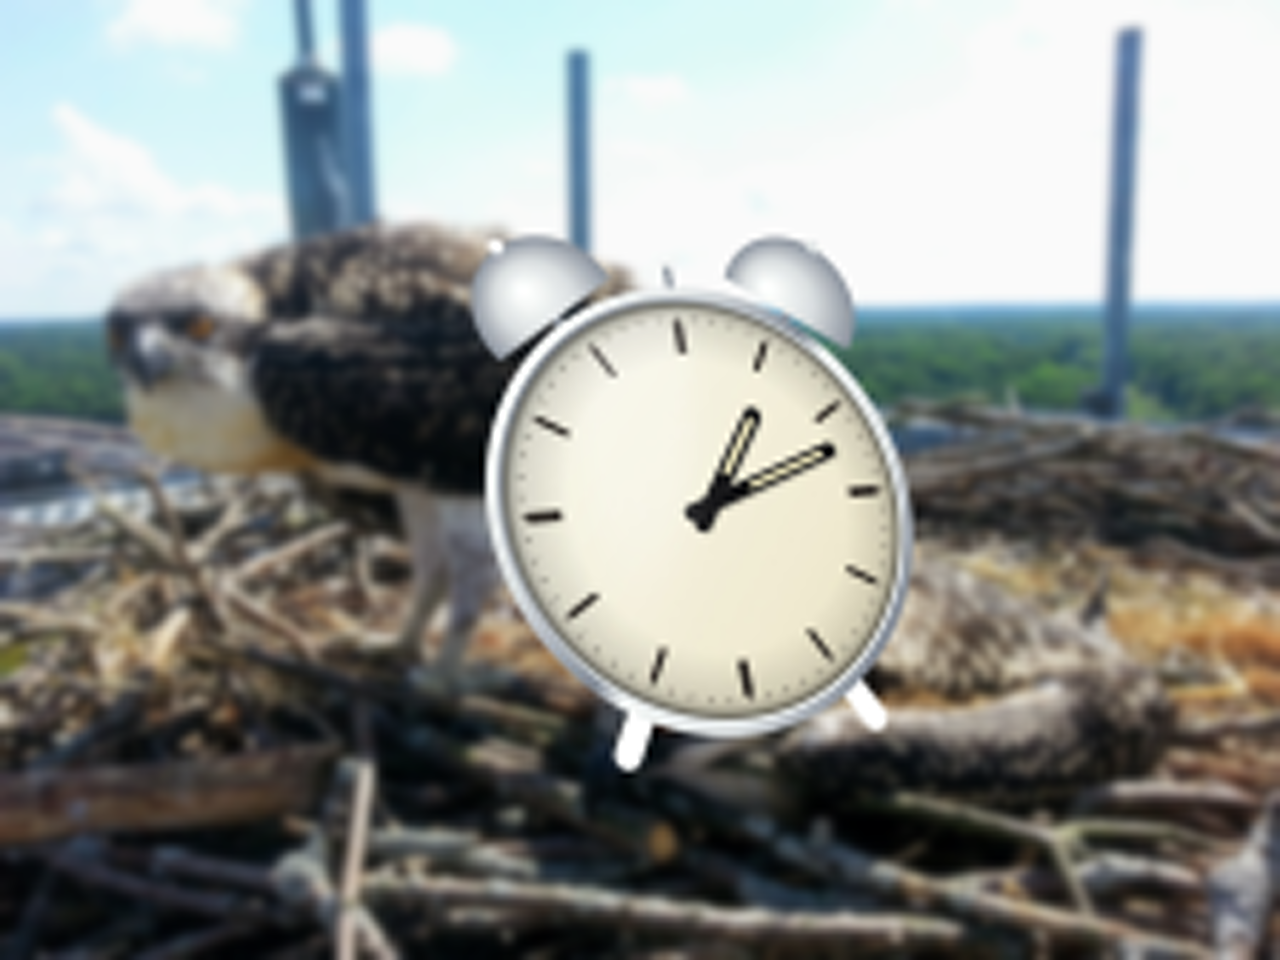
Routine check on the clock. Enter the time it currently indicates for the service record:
1:12
